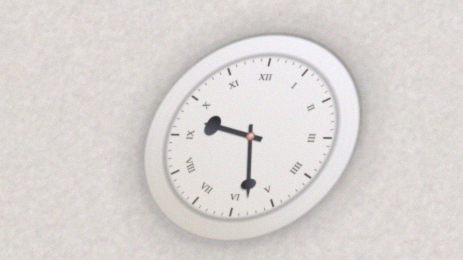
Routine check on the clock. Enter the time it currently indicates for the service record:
9:28
